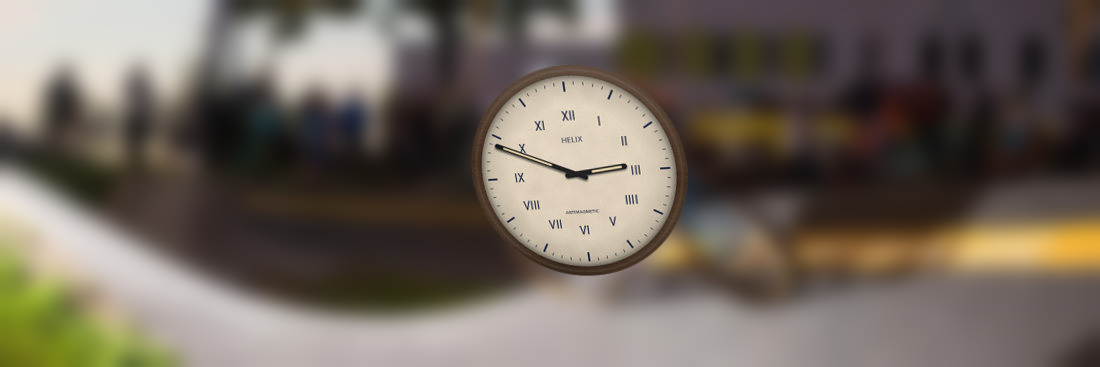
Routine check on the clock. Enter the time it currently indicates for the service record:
2:49
